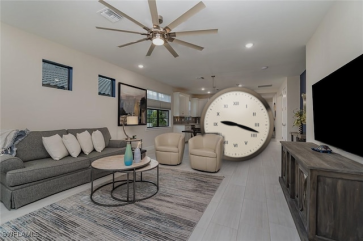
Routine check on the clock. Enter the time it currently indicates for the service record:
9:18
